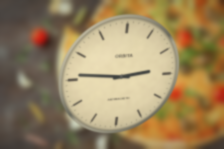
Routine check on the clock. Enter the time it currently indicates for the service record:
2:46
